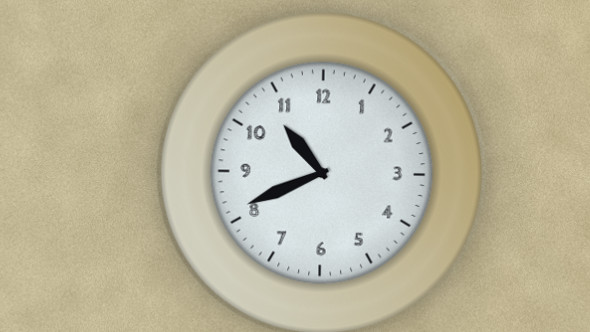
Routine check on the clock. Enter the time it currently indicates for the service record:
10:41
